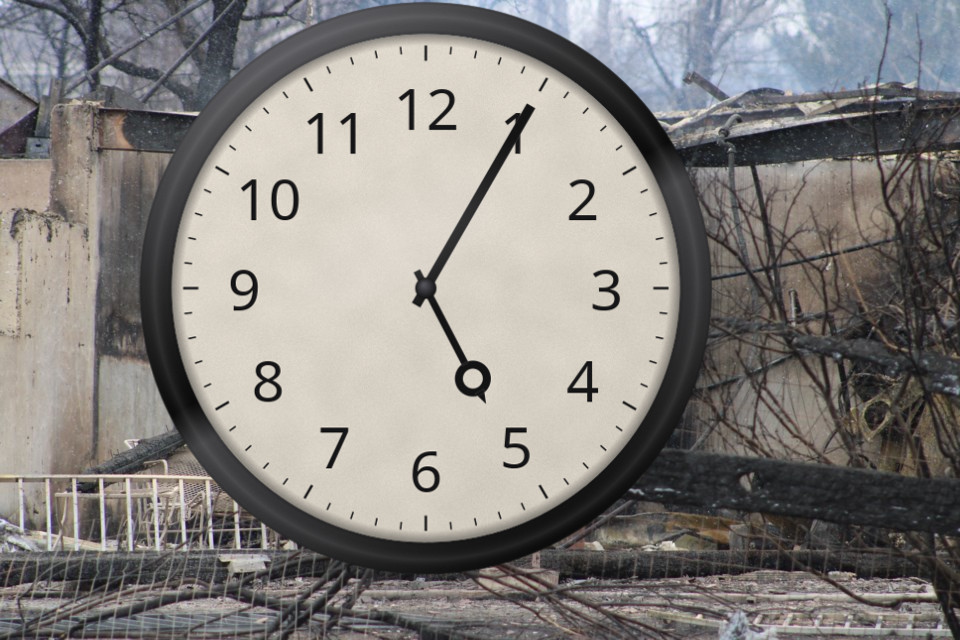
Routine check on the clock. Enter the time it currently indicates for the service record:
5:05
